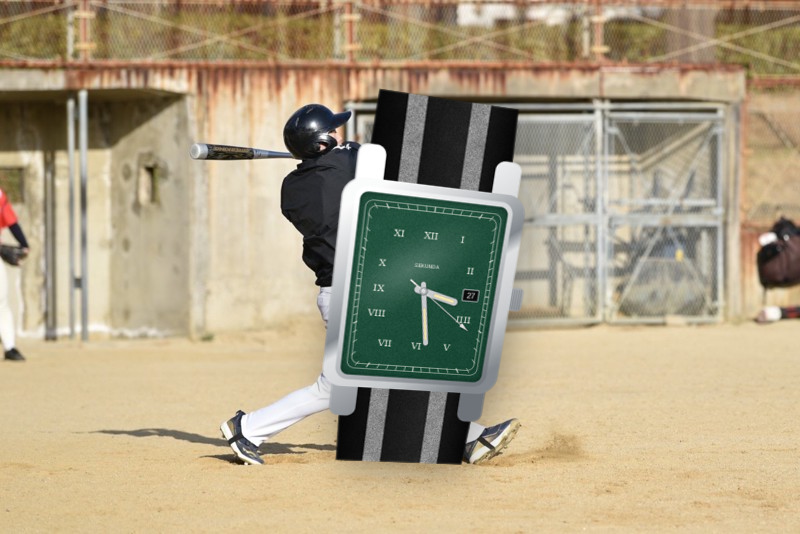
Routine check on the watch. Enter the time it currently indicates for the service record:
3:28:21
